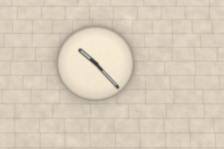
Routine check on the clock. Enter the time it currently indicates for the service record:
10:23
